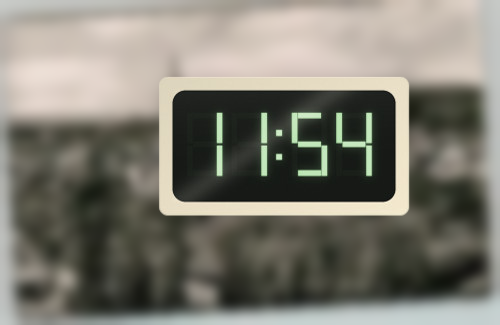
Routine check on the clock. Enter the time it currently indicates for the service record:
11:54
